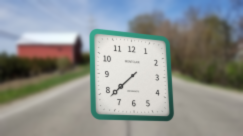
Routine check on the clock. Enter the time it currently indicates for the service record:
7:38
